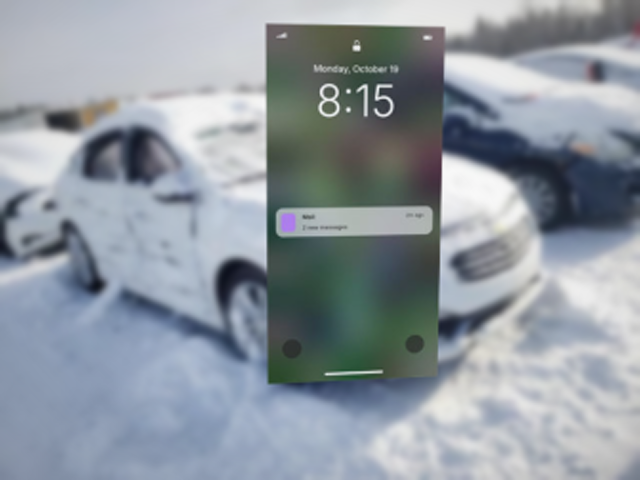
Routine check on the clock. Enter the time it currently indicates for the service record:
8:15
